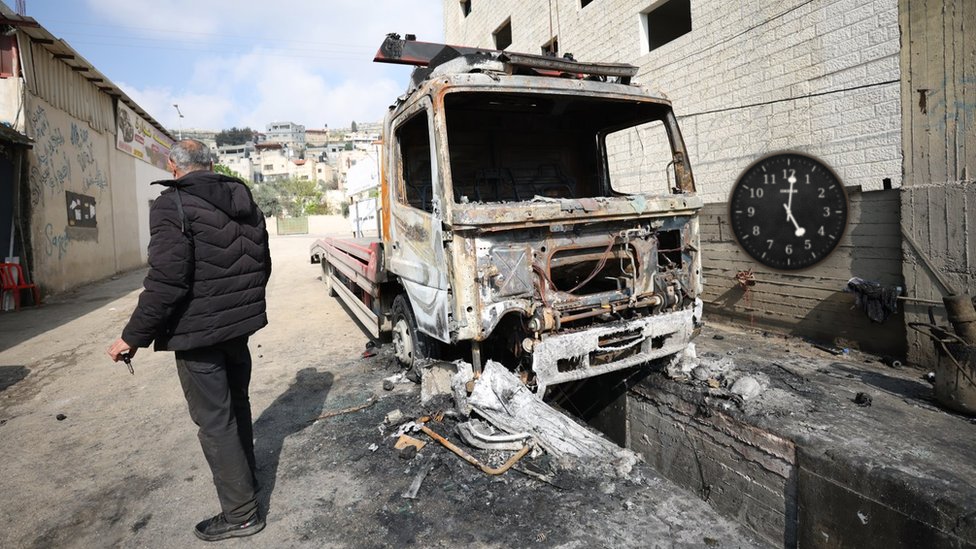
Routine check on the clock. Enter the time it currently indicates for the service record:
5:01
